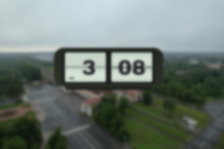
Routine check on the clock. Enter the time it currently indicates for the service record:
3:08
